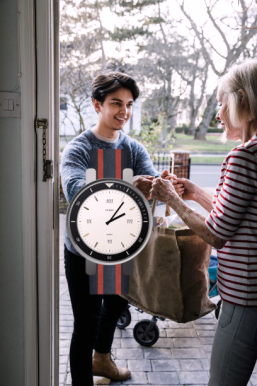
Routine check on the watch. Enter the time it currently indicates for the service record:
2:06
